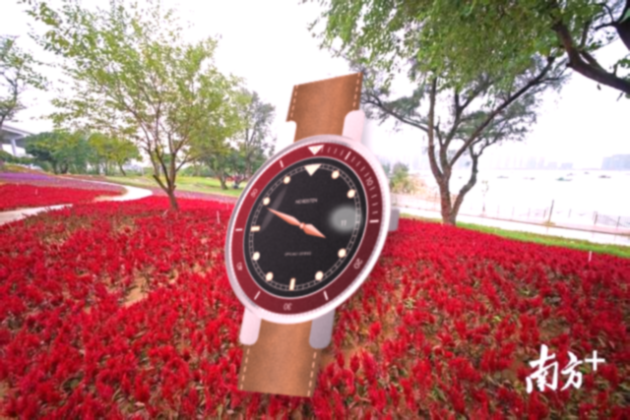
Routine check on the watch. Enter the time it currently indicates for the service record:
3:49
